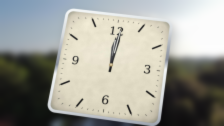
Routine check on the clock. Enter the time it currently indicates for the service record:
12:01
